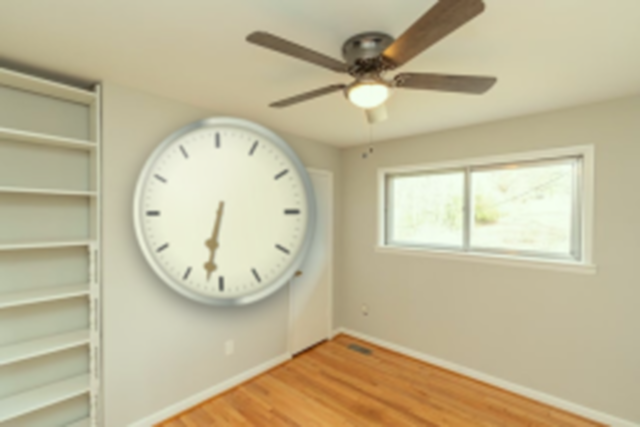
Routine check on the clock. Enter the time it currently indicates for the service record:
6:32
